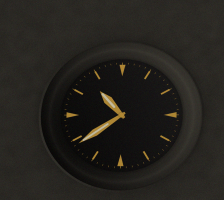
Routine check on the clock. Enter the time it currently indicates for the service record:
10:39
